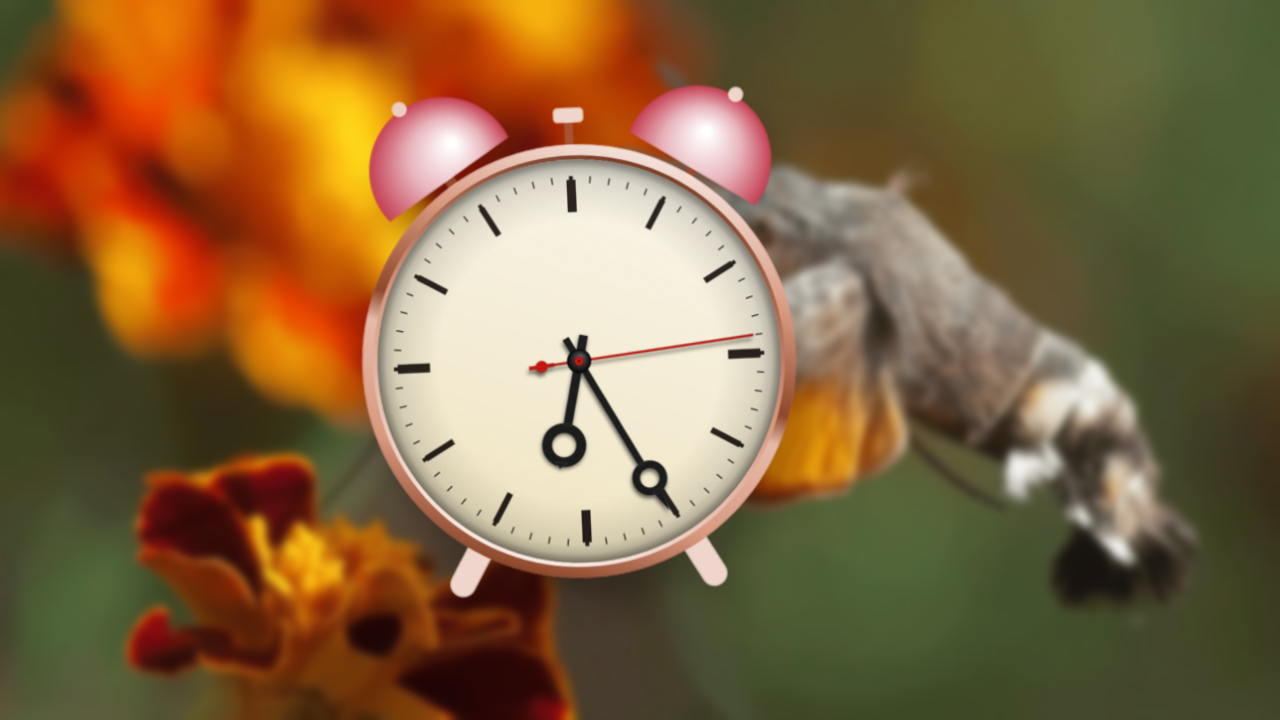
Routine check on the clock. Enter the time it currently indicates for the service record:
6:25:14
